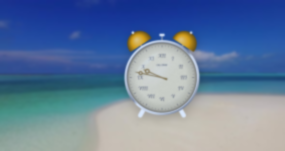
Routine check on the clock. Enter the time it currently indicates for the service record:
9:47
